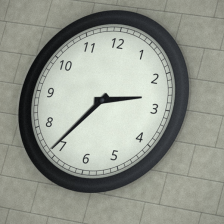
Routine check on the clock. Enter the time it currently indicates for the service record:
2:36
